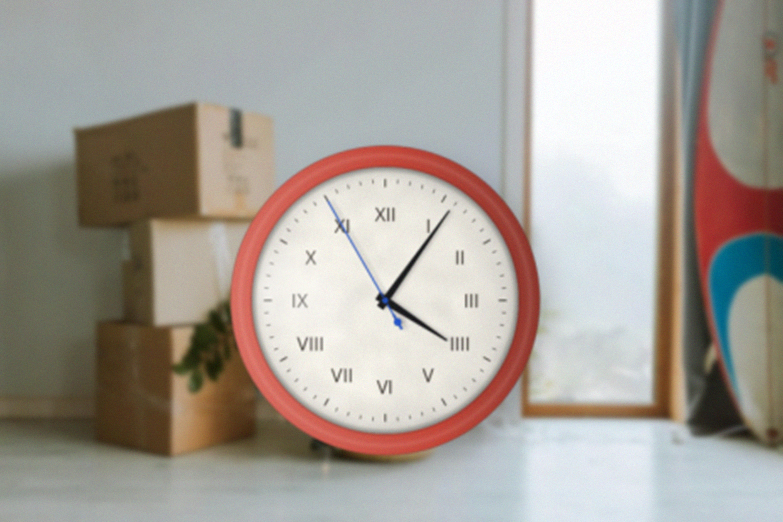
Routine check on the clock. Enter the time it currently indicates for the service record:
4:05:55
